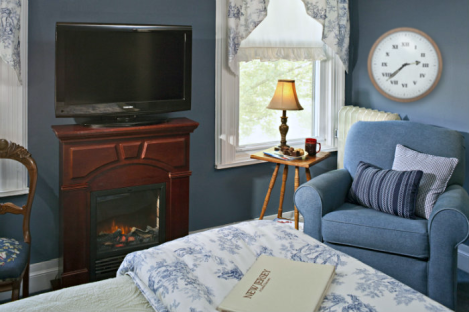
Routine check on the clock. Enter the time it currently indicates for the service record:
2:38
